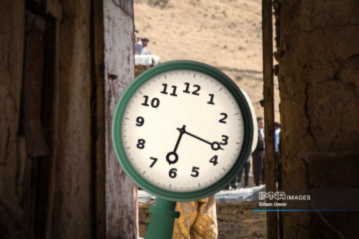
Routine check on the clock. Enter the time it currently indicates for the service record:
6:17
